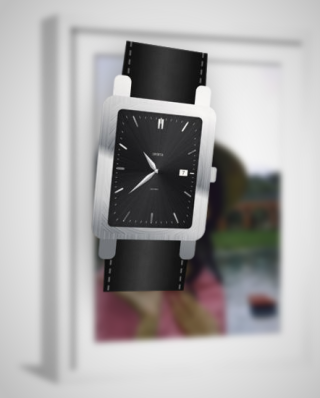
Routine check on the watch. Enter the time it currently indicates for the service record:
10:38
